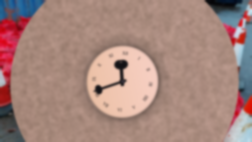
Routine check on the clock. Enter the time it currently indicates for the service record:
11:41
